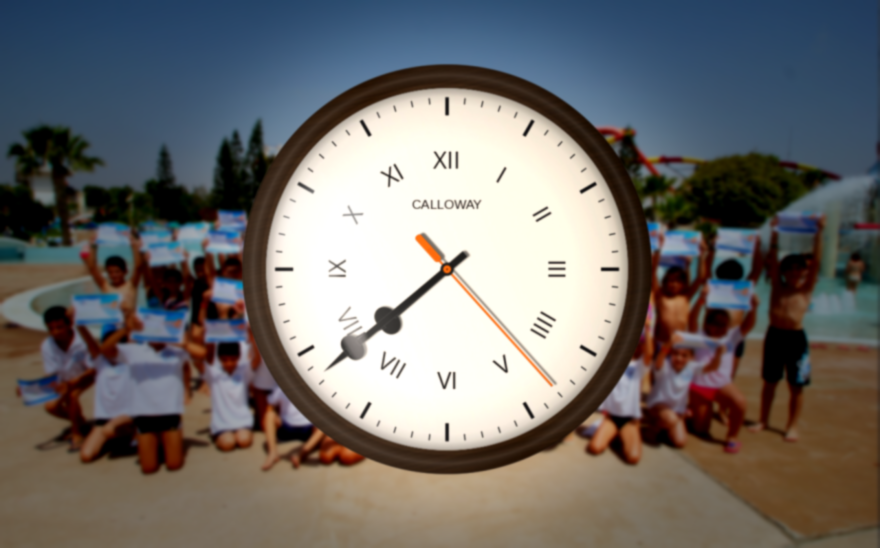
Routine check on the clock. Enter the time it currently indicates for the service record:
7:38:23
